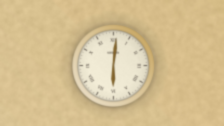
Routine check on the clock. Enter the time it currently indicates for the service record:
6:01
